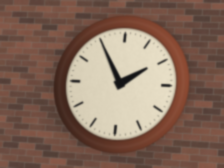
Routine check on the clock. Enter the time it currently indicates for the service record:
1:55
